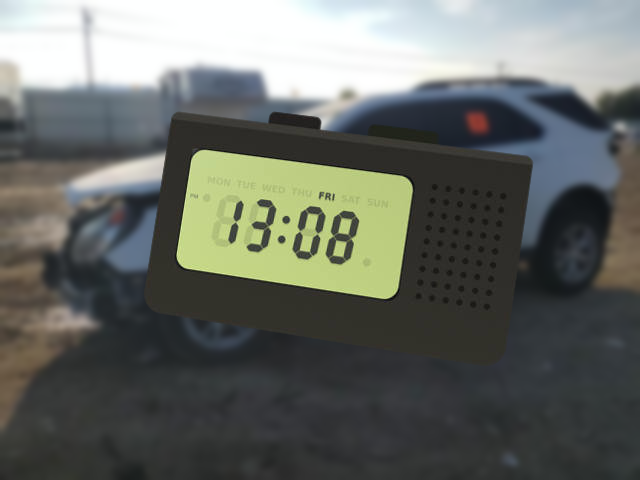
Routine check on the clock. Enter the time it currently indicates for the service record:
13:08
